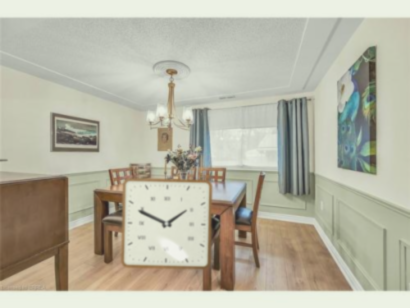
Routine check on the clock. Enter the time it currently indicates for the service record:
1:49
